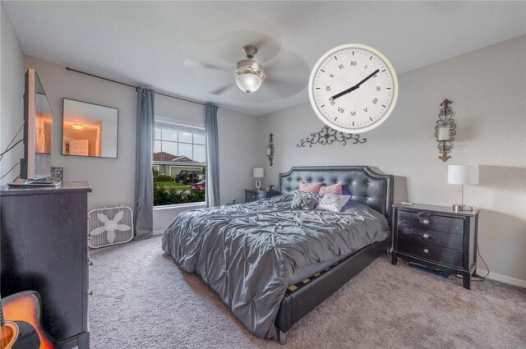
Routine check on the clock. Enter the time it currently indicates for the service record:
8:09
